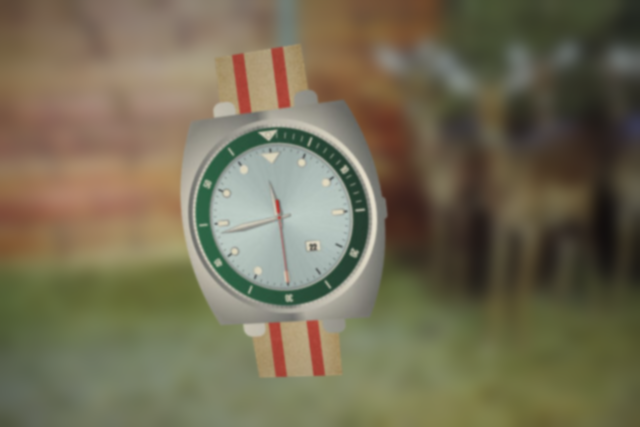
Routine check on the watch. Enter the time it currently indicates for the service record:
11:43:30
